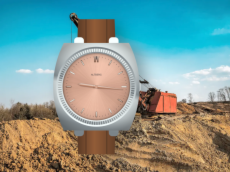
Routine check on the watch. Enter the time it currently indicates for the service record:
9:16
